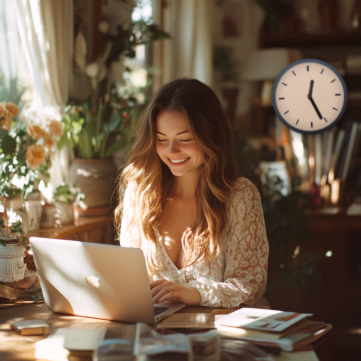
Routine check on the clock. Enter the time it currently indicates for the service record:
12:26
